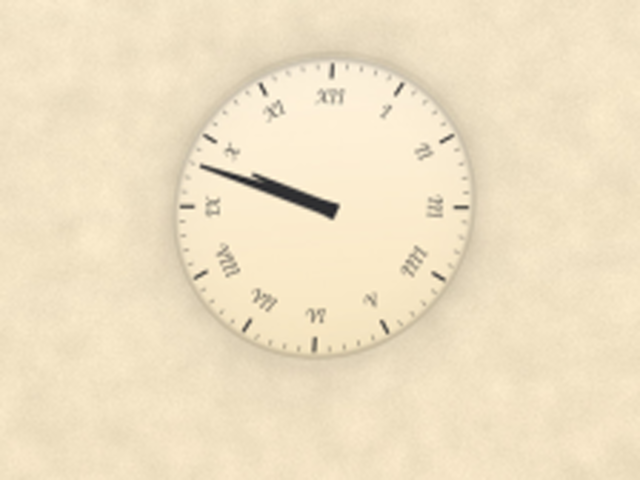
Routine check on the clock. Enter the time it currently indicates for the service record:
9:48
